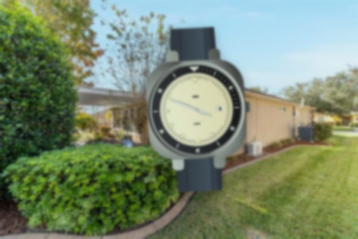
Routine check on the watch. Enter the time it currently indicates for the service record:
3:49
